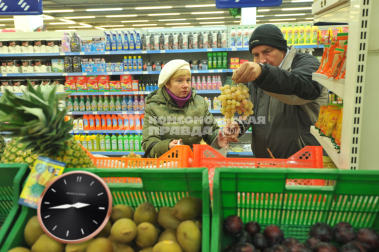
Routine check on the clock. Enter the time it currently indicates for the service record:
2:43
